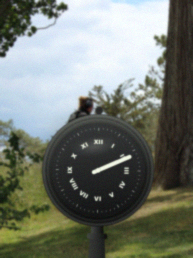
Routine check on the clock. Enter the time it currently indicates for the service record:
2:11
